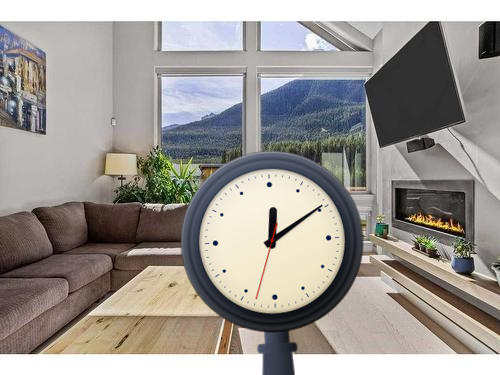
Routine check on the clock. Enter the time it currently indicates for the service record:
12:09:33
